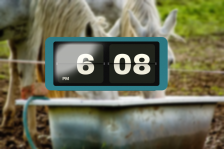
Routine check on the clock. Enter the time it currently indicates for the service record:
6:08
